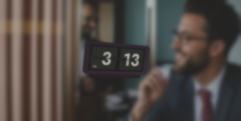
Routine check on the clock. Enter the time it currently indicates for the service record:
3:13
